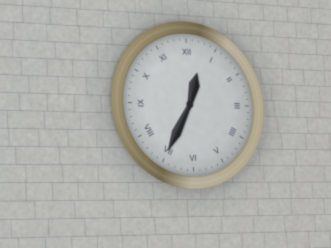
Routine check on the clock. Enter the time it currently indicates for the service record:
12:35
